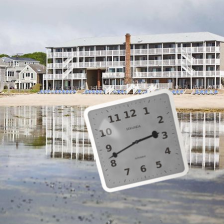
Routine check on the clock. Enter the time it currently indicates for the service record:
2:42
